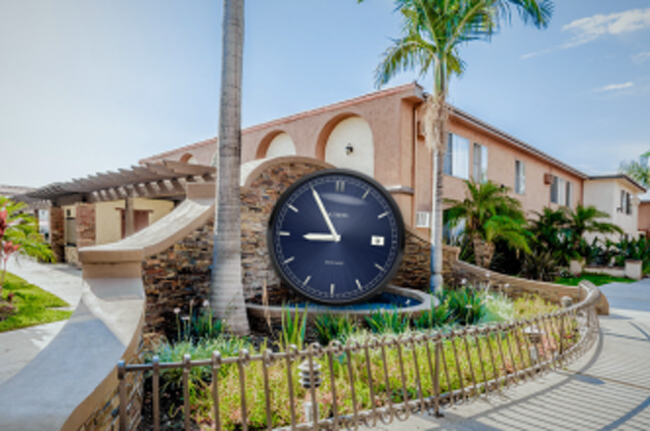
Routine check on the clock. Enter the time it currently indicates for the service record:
8:55
